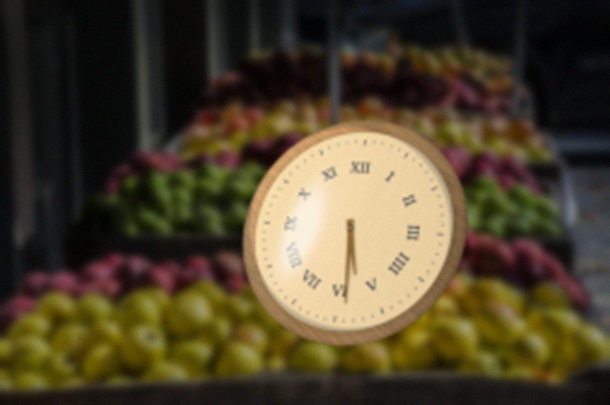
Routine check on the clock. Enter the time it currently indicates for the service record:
5:29
